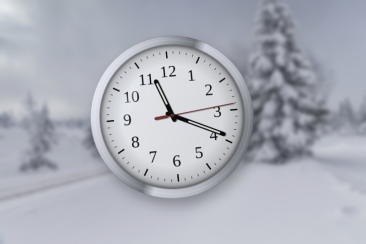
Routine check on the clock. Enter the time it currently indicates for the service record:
11:19:14
